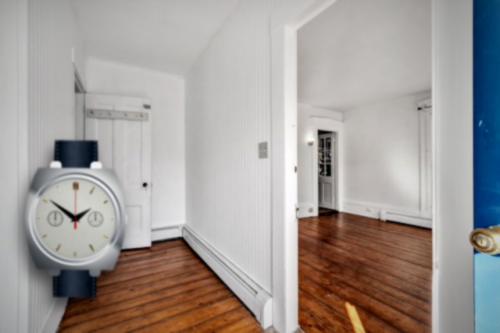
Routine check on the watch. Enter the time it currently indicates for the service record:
1:51
